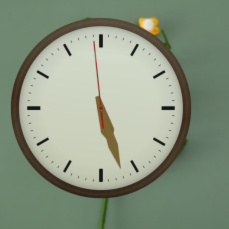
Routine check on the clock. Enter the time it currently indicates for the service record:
5:26:59
